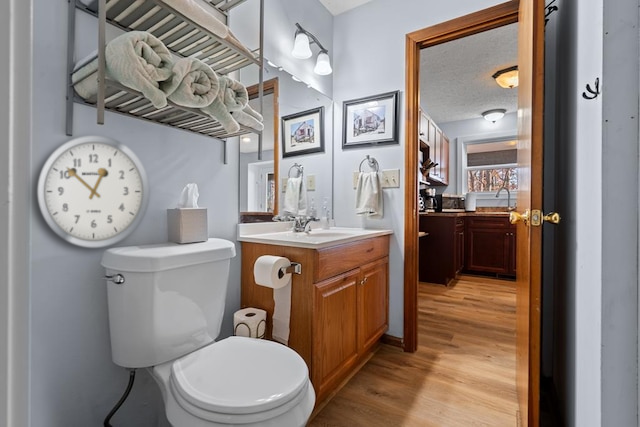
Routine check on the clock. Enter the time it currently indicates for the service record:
12:52
